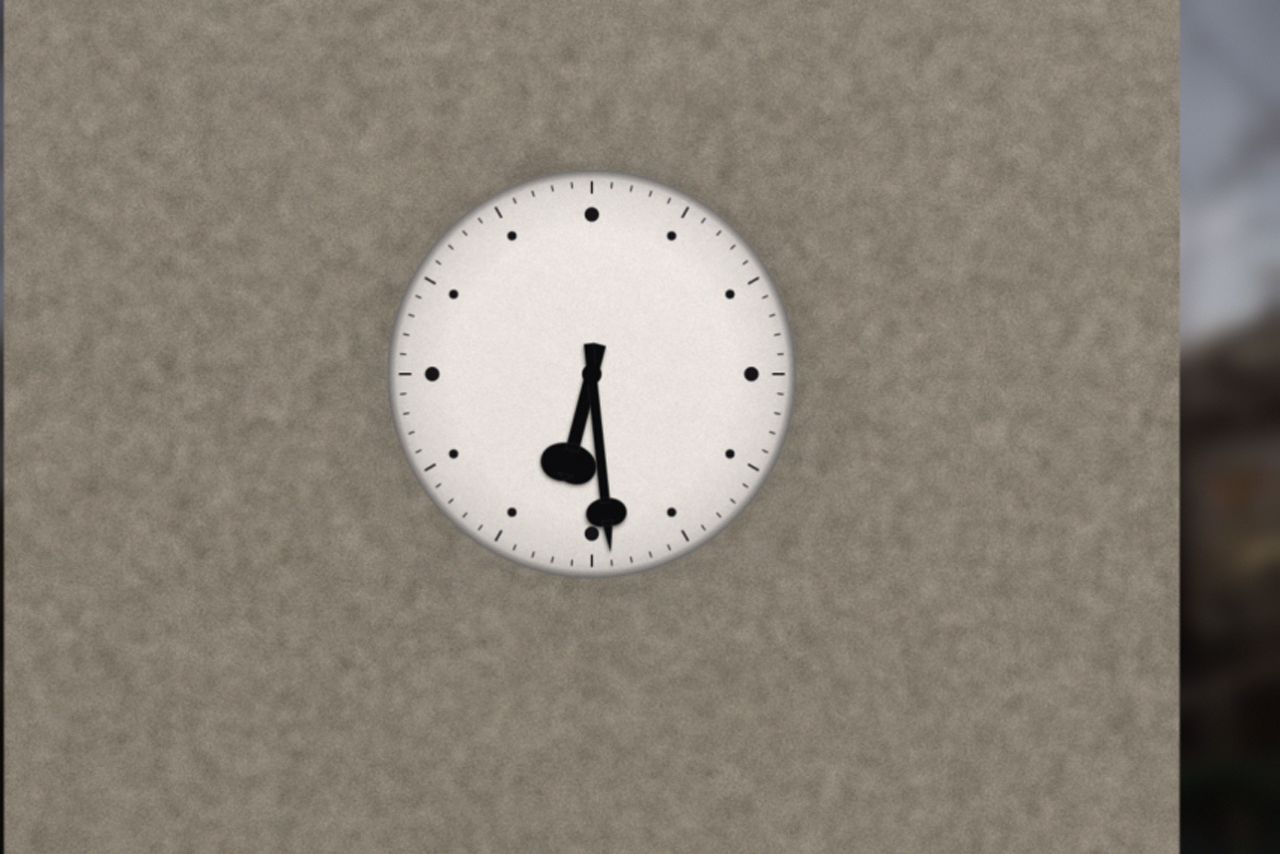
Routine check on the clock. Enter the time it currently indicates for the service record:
6:29
